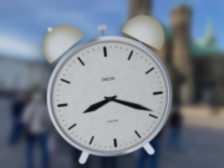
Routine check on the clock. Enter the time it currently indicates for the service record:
8:19
